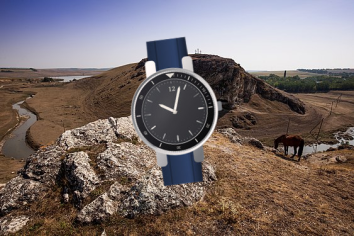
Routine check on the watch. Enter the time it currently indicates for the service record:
10:03
